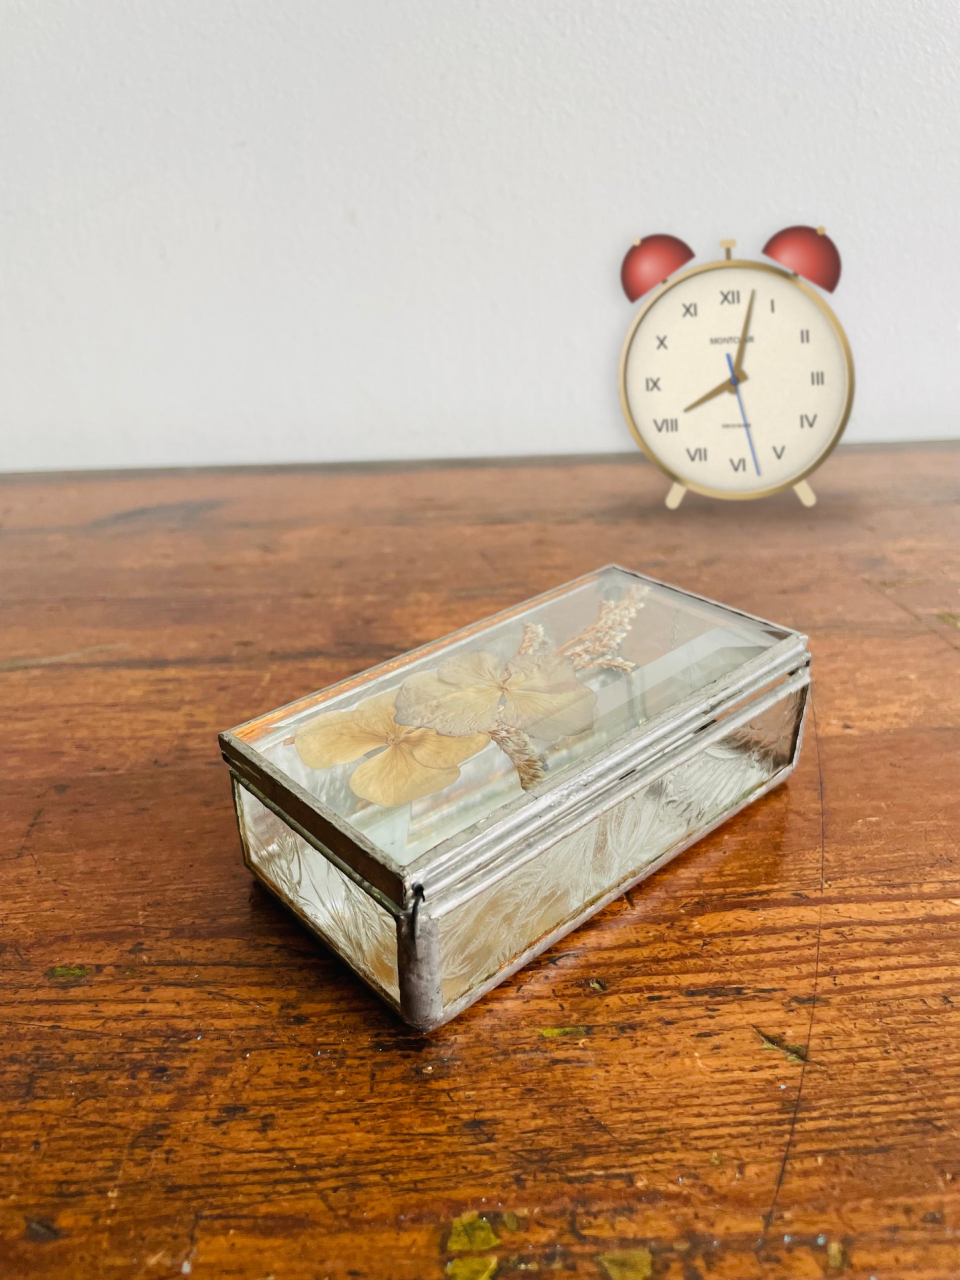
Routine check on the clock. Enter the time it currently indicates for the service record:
8:02:28
